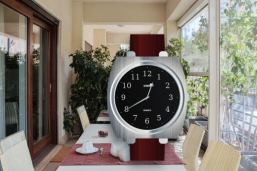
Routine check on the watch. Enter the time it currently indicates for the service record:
12:40
